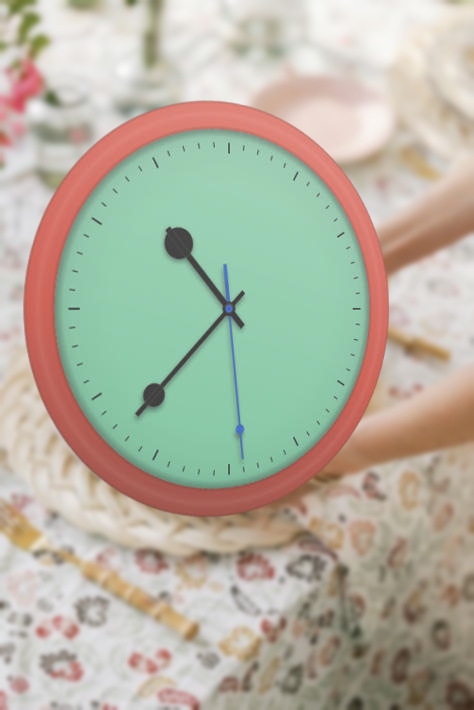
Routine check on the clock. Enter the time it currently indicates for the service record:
10:37:29
